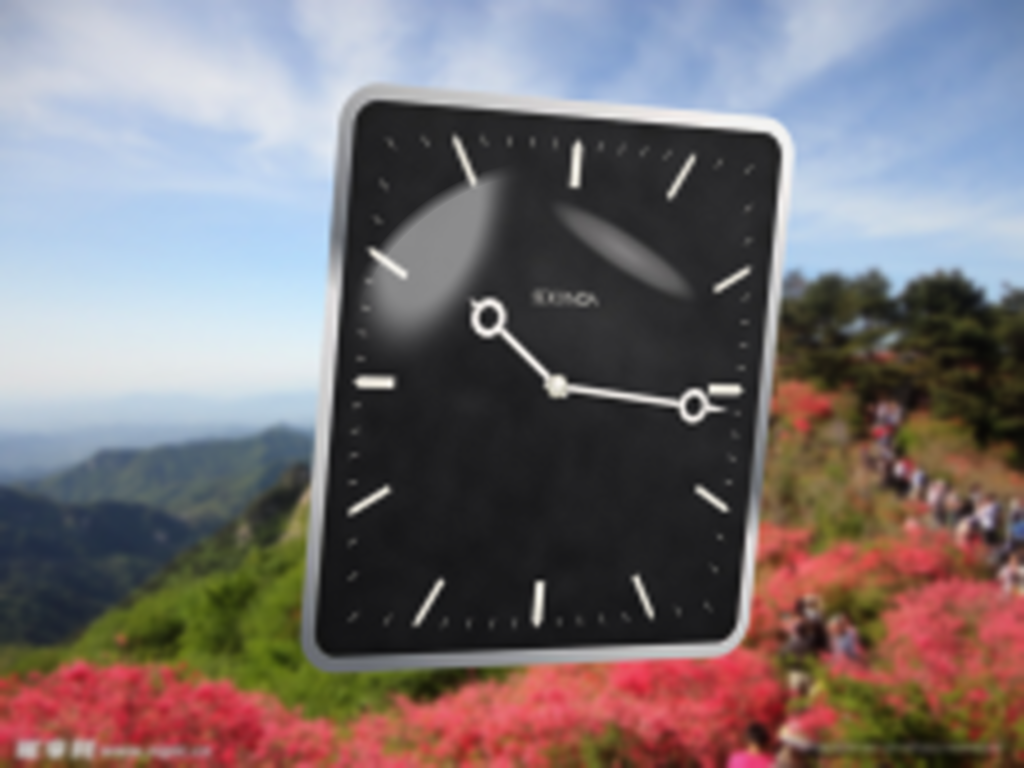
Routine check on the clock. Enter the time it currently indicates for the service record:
10:16
